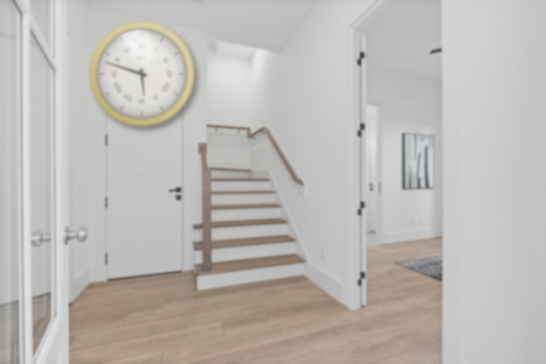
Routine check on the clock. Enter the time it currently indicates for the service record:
5:48
